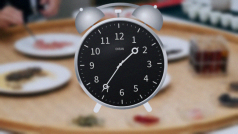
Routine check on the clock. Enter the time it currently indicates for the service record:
1:36
